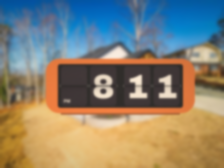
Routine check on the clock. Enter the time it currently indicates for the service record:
8:11
